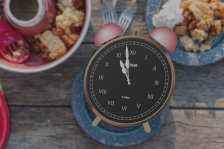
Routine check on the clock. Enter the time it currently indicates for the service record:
10:58
